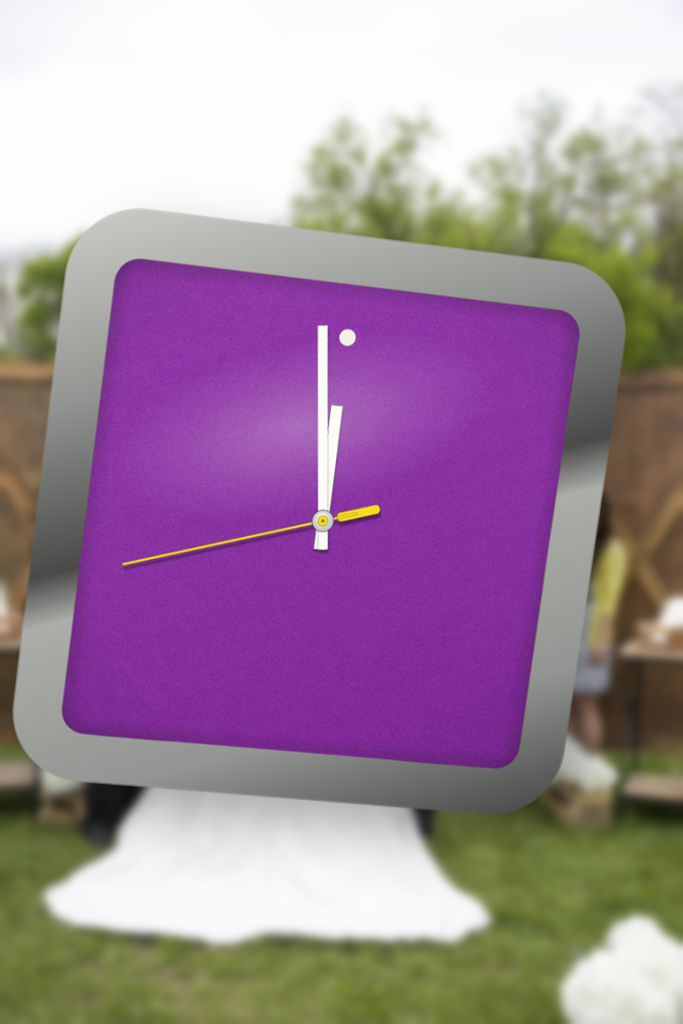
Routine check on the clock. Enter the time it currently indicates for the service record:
11:58:42
